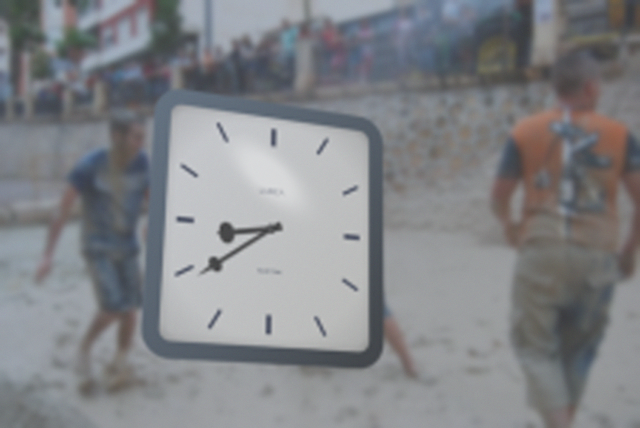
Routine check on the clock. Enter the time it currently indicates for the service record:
8:39
